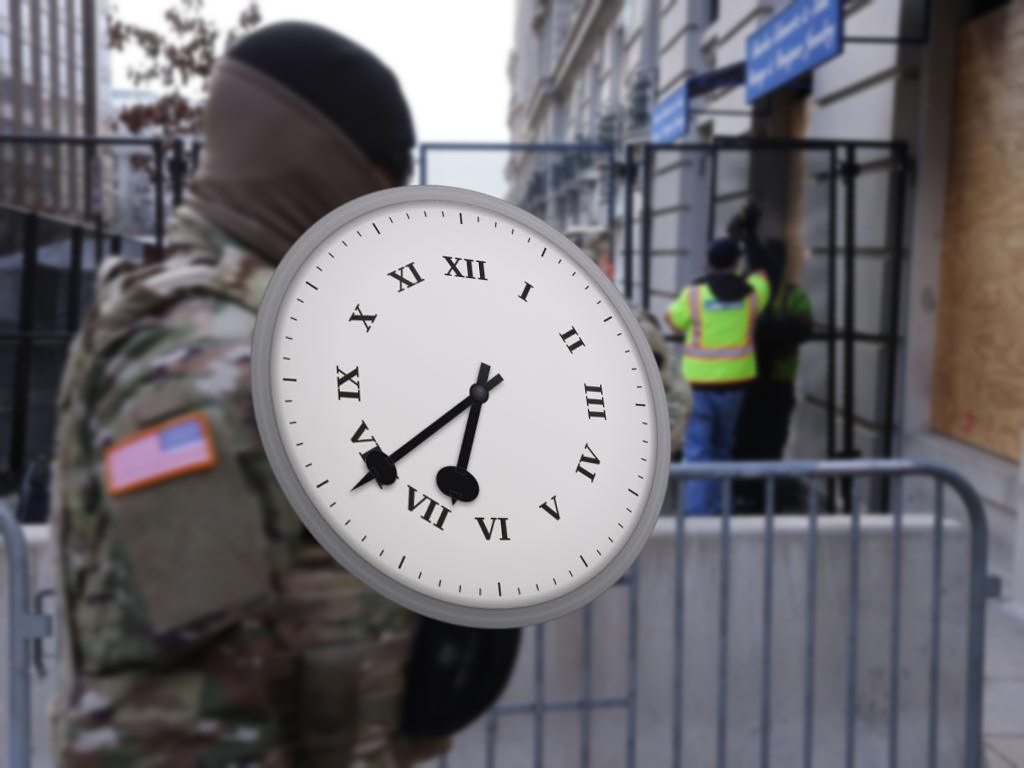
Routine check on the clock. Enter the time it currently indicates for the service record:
6:39
